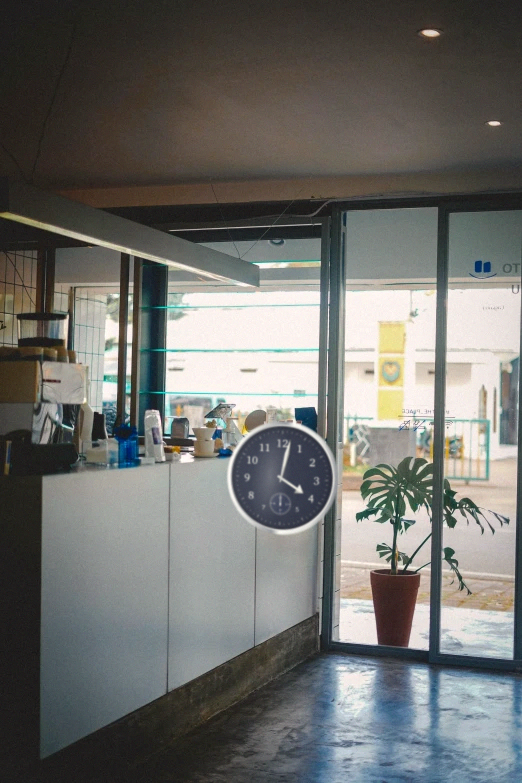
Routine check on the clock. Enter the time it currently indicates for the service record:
4:02
